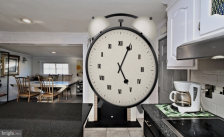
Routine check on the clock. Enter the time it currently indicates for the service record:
5:04
